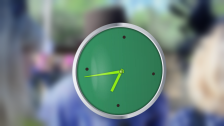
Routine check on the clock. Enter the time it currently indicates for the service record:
6:43
